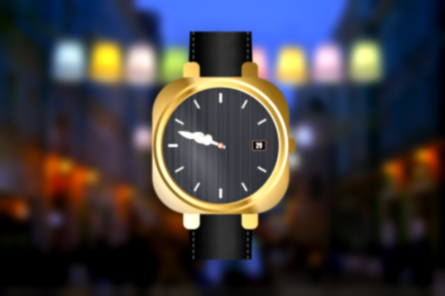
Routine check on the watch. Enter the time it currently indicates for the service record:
9:48
